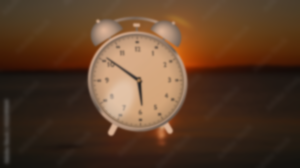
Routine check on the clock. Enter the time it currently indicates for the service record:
5:51
